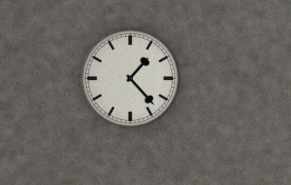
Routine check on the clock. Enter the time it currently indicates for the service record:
1:23
